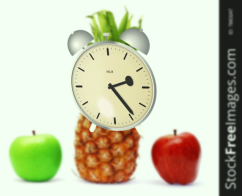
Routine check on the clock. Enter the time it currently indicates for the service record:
2:24
